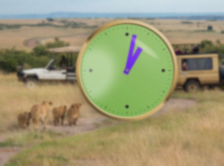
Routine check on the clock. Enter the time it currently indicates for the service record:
1:02
